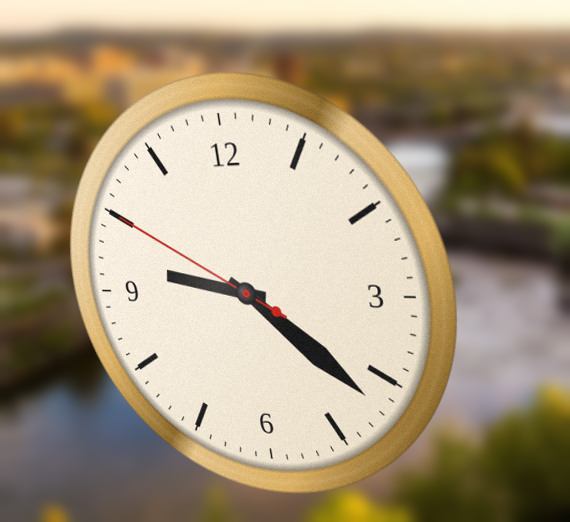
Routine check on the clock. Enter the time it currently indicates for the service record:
9:21:50
